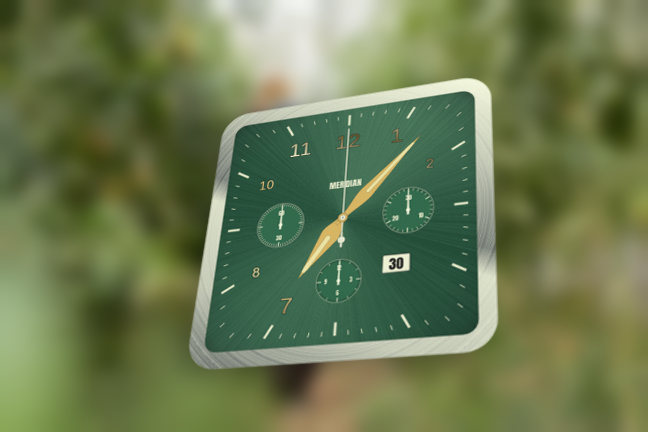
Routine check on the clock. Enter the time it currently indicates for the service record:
7:07
